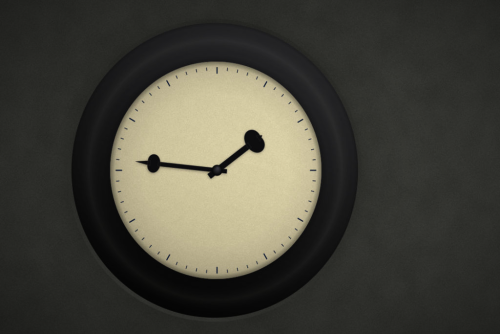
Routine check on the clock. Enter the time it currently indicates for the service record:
1:46
